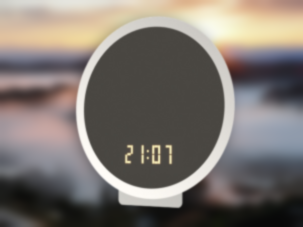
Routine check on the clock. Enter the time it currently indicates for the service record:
21:07
